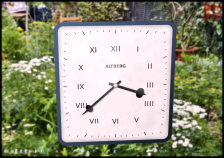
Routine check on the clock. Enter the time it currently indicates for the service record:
3:38
